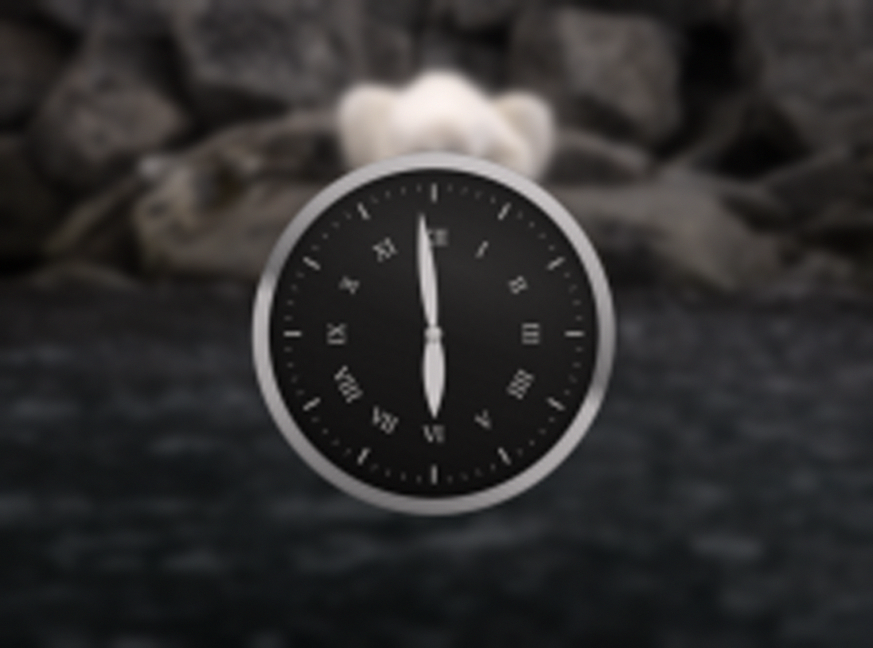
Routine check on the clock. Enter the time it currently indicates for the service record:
5:59
